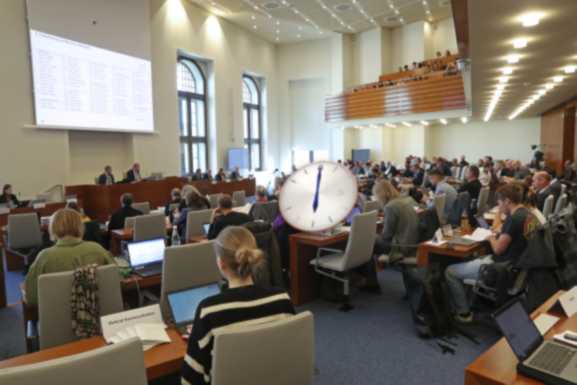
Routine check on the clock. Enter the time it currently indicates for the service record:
6:00
